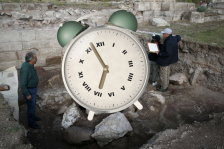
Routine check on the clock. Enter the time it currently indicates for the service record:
6:57
